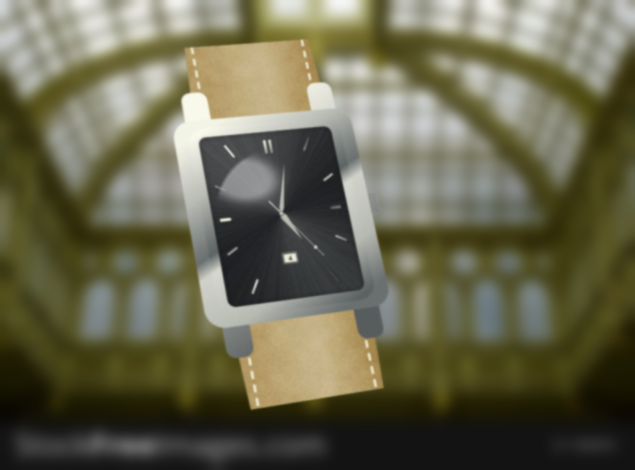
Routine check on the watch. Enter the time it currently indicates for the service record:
5:02:24
